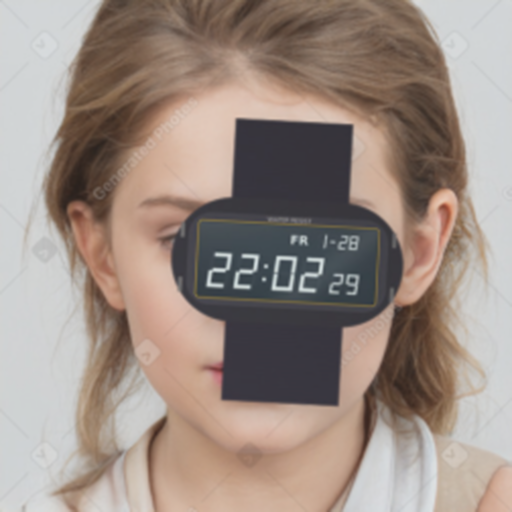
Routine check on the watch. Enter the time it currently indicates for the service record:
22:02:29
